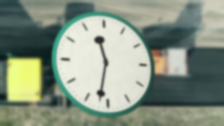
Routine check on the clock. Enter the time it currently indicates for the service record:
11:32
